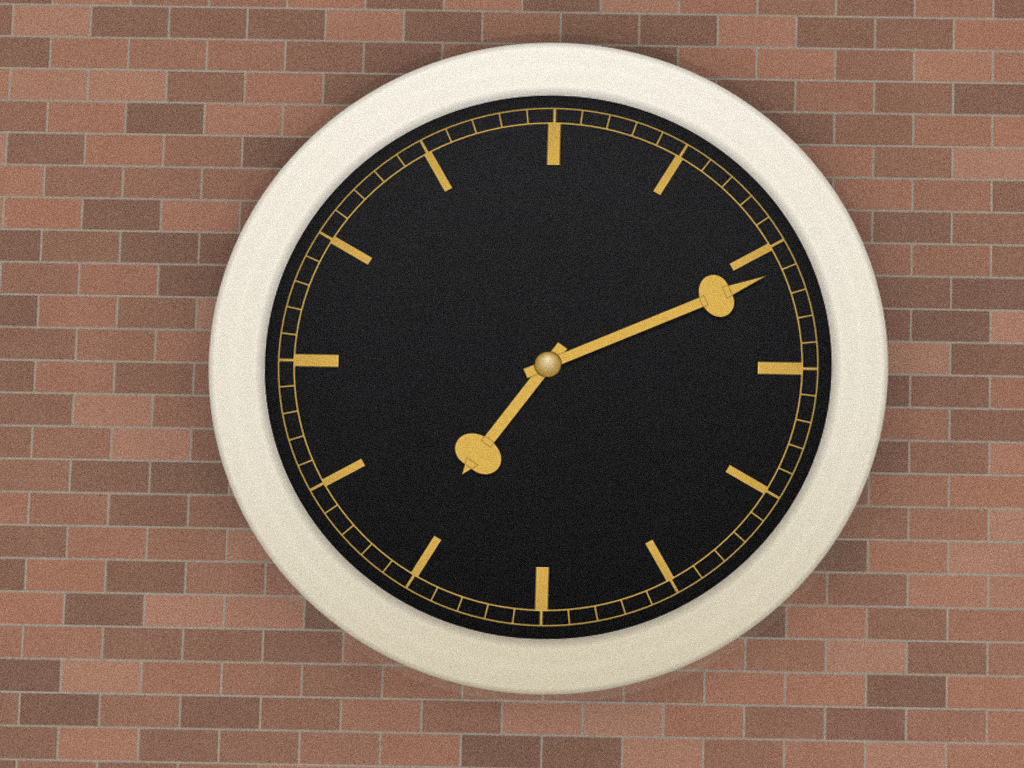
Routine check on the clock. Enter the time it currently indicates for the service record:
7:11
